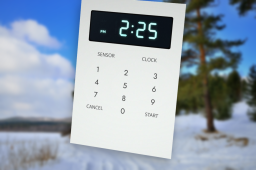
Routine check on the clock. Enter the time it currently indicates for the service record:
2:25
